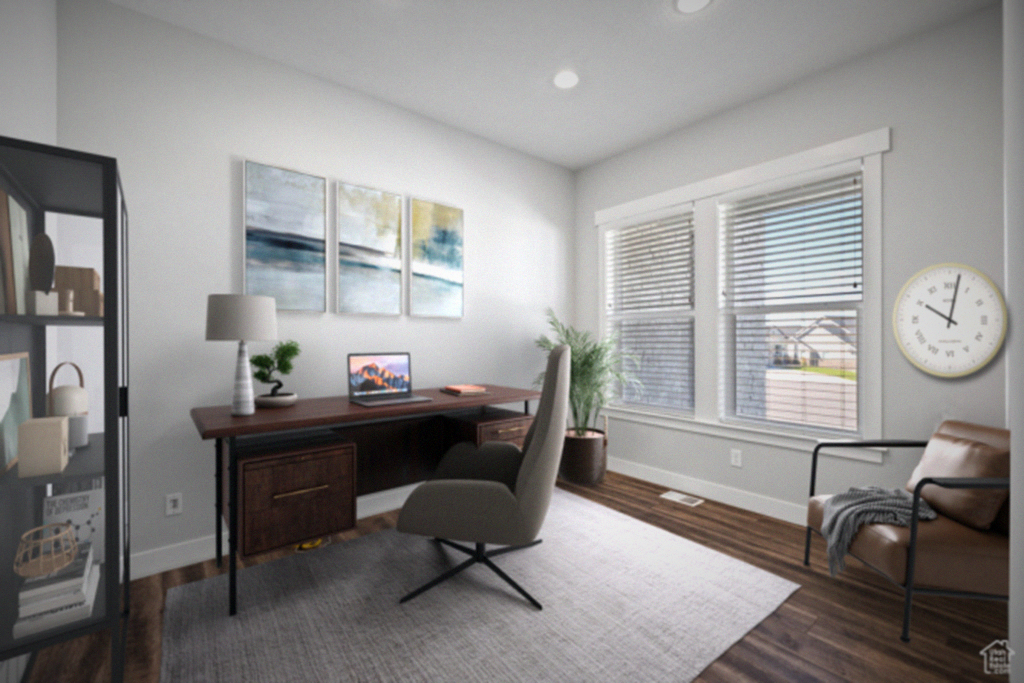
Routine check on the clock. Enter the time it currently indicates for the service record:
10:02
